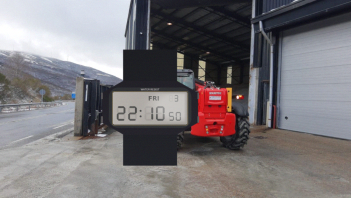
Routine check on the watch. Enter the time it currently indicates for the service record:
22:10:50
